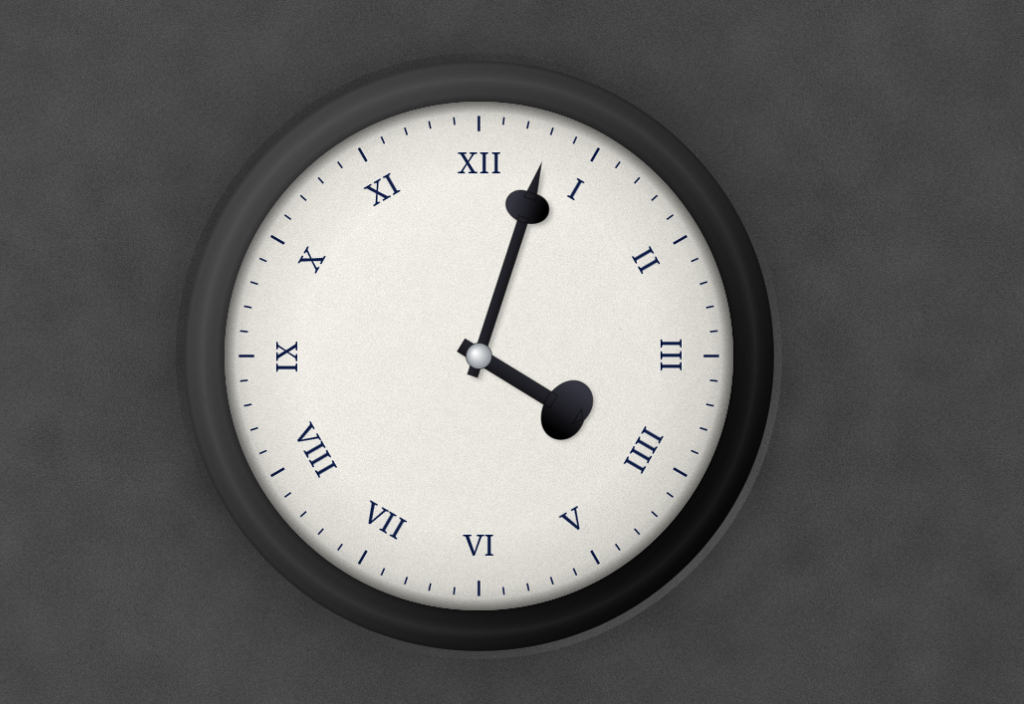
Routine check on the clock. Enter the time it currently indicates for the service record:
4:03
